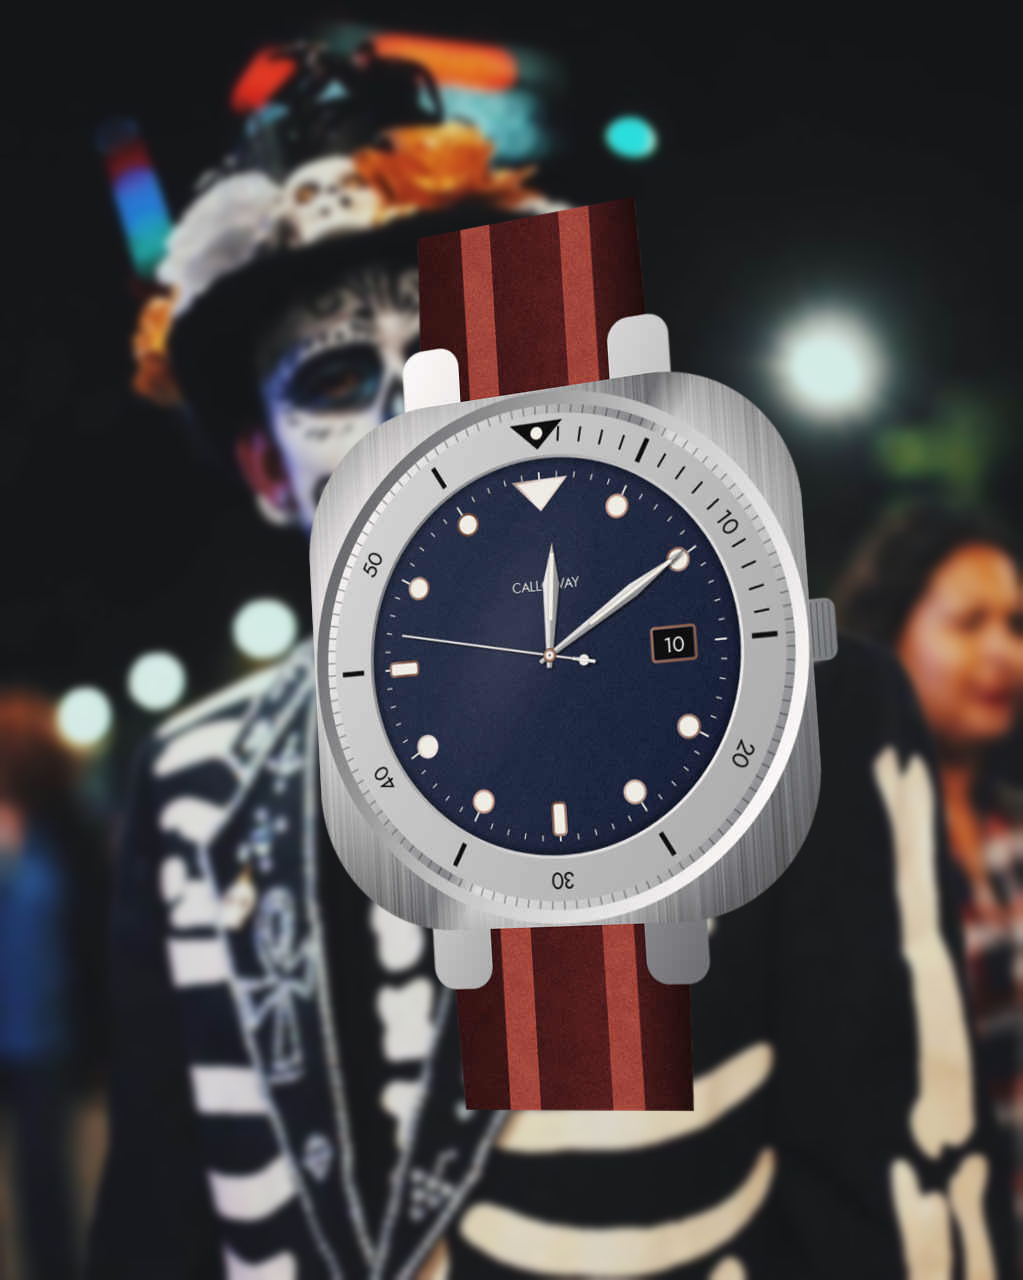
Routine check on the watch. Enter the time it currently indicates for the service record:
12:09:47
